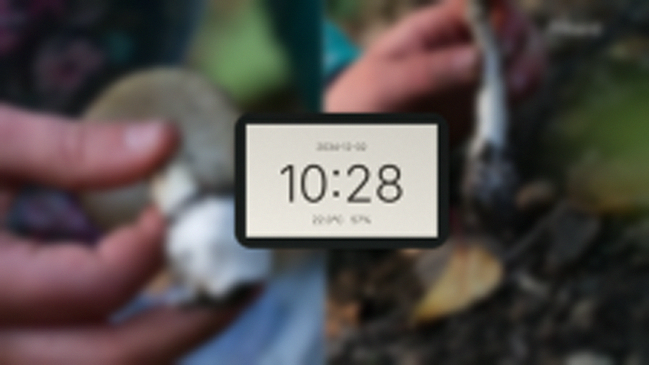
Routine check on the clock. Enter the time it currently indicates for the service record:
10:28
